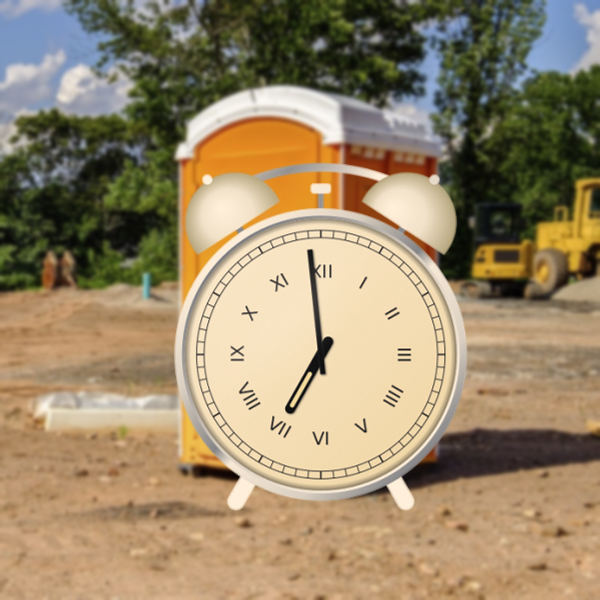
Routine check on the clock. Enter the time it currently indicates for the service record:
6:59
